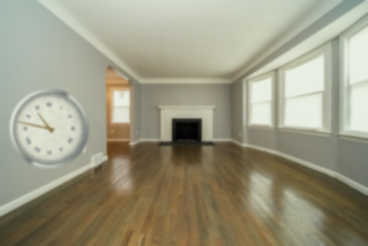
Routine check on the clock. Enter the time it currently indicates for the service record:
10:47
